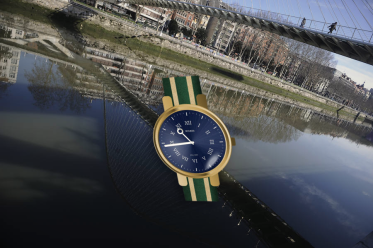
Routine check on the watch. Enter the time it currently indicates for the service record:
10:44
